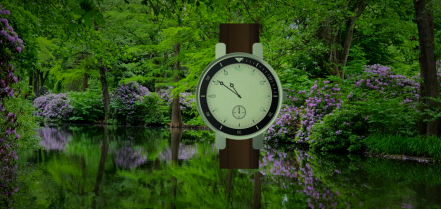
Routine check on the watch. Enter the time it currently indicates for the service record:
10:51
